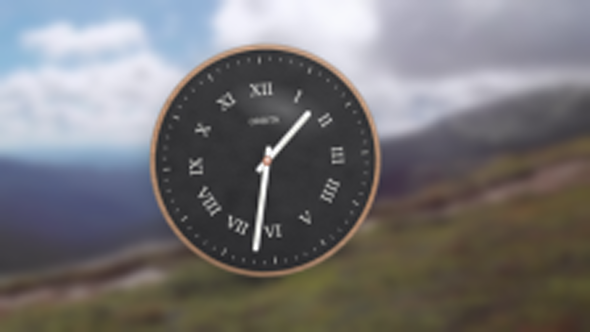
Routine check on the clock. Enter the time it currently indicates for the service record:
1:32
